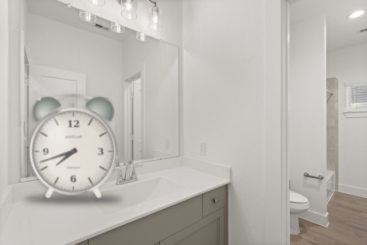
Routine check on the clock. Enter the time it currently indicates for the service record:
7:42
